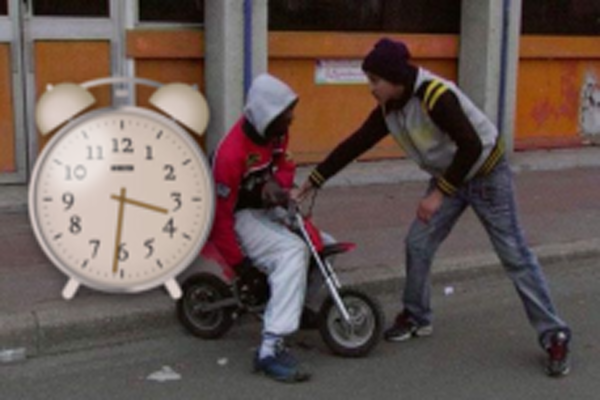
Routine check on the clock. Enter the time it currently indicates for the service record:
3:31
